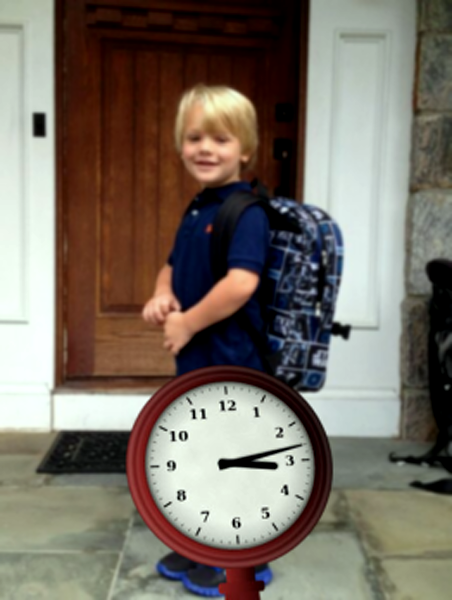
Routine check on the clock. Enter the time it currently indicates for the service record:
3:13
